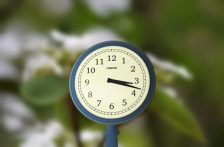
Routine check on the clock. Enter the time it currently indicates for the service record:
3:18
